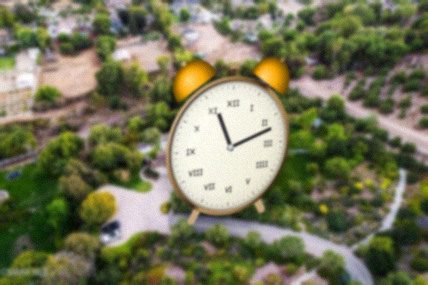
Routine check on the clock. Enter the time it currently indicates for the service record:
11:12
